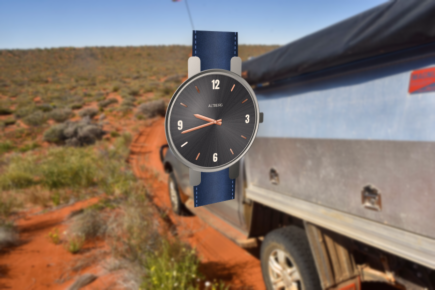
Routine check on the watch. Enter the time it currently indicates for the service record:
9:43
